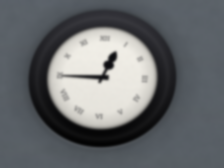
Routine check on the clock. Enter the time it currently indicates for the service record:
12:45
